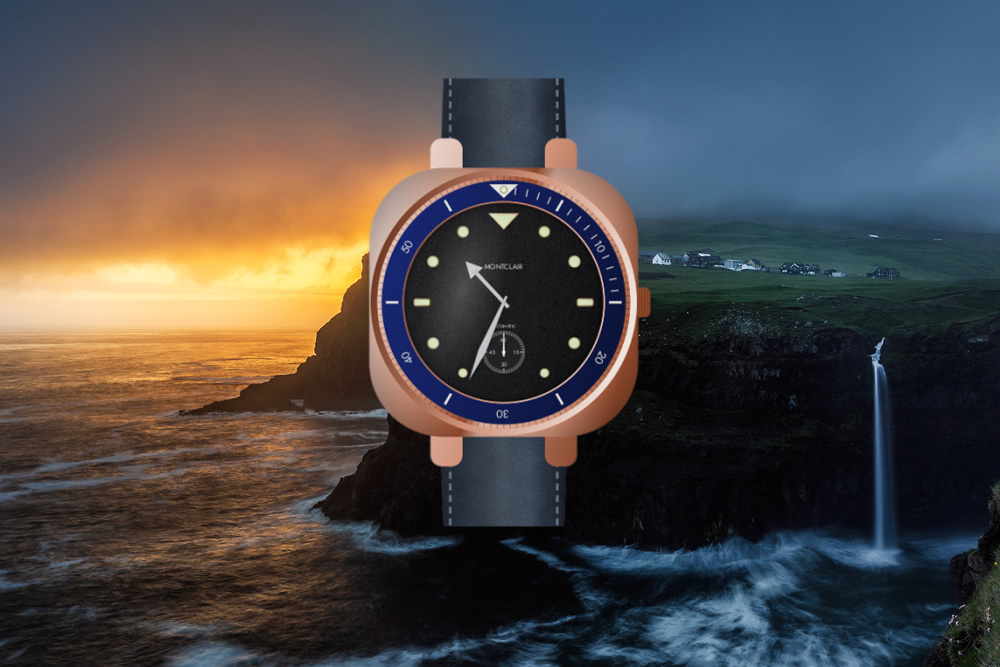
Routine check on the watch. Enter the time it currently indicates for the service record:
10:34
